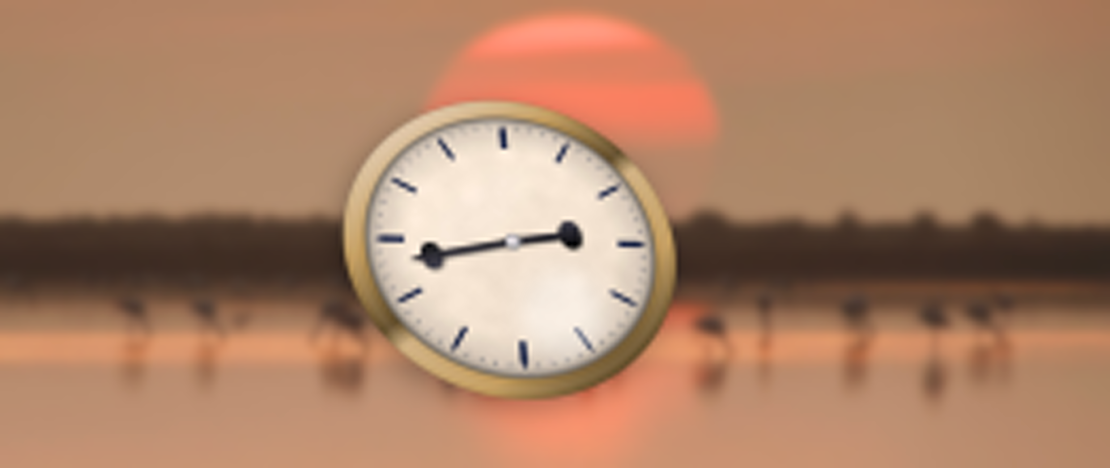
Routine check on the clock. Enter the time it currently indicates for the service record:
2:43
